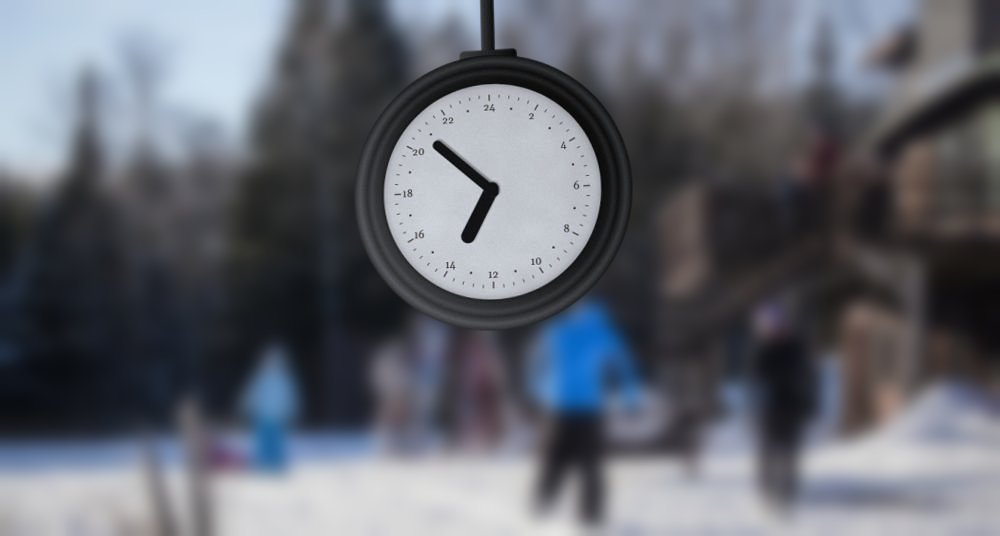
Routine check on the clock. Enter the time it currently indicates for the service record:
13:52
